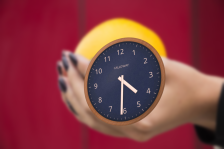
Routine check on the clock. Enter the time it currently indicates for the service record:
4:31
